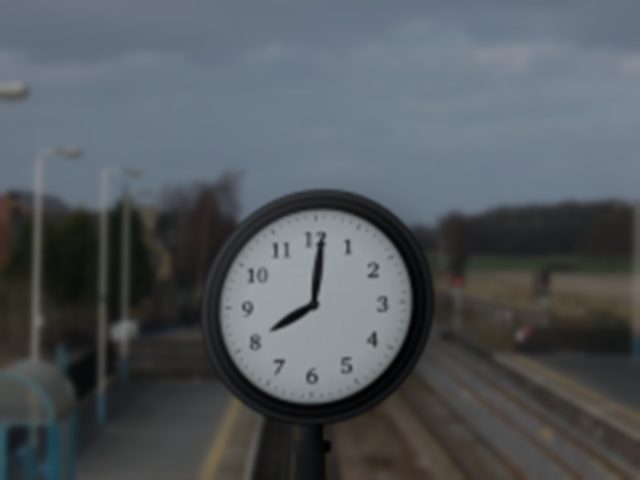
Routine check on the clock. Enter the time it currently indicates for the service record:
8:01
